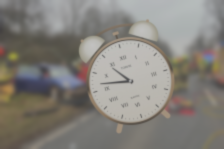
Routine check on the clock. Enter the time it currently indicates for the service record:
10:47
